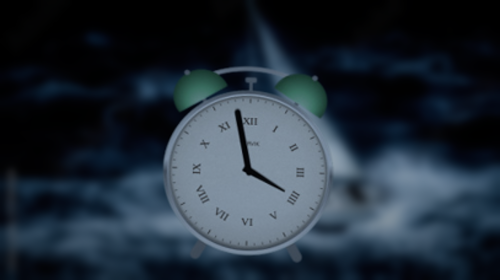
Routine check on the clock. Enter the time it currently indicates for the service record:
3:58
